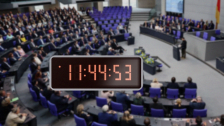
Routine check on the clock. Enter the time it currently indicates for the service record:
11:44:53
